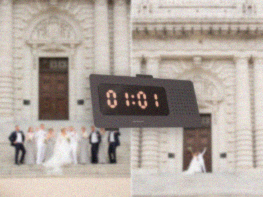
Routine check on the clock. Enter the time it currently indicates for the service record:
1:01
